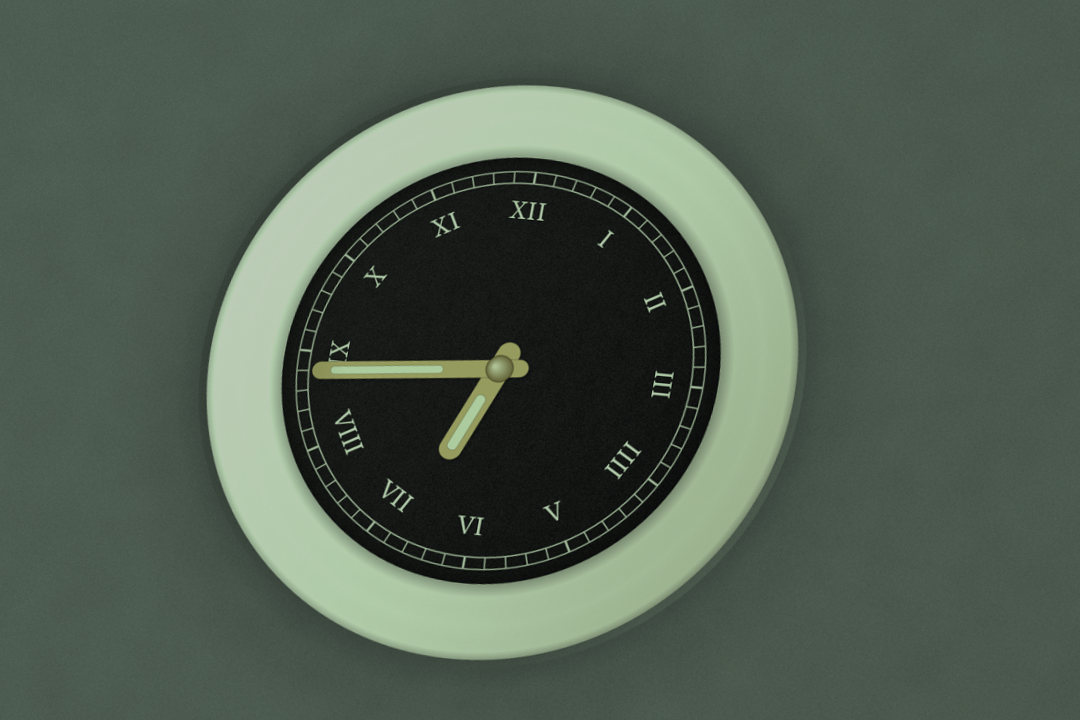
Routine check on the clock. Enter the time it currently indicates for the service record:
6:44
